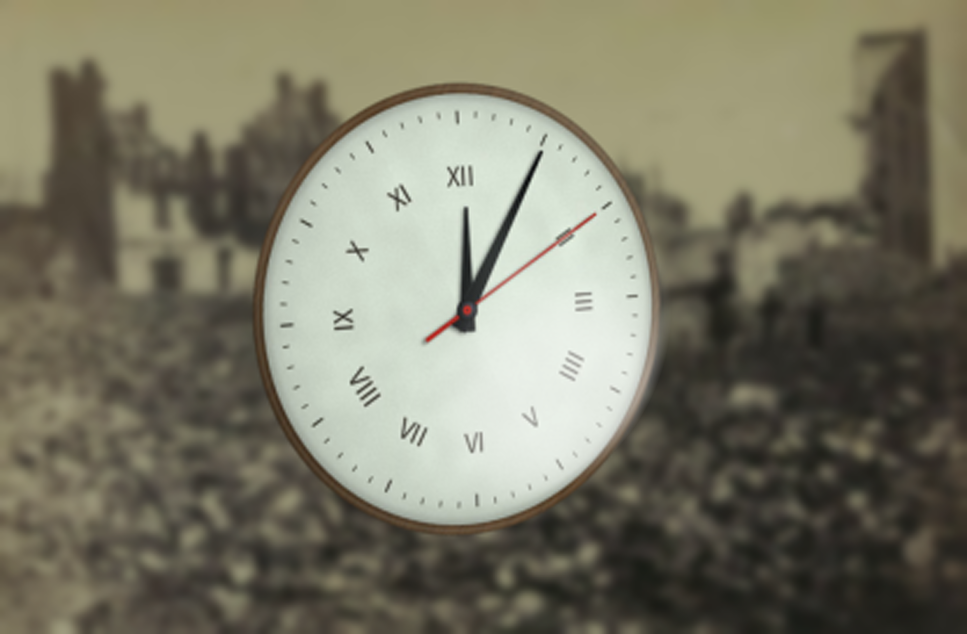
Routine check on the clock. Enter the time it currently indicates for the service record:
12:05:10
